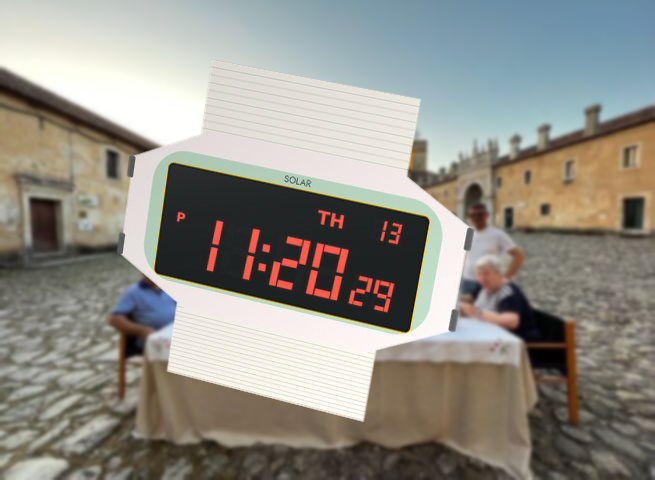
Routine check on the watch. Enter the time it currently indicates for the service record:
11:20:29
